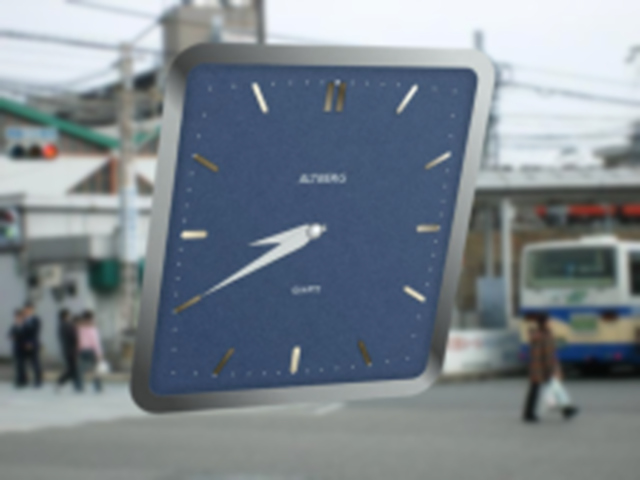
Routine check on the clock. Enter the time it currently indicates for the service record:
8:40
